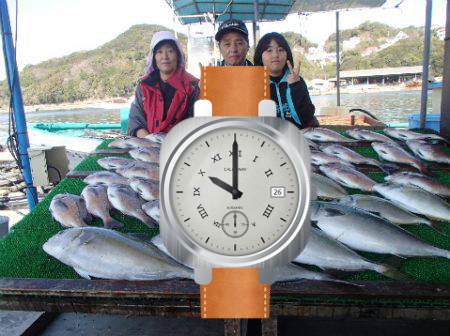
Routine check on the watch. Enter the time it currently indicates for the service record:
10:00
